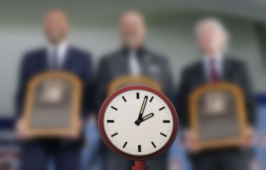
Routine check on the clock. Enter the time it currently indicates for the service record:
2:03
